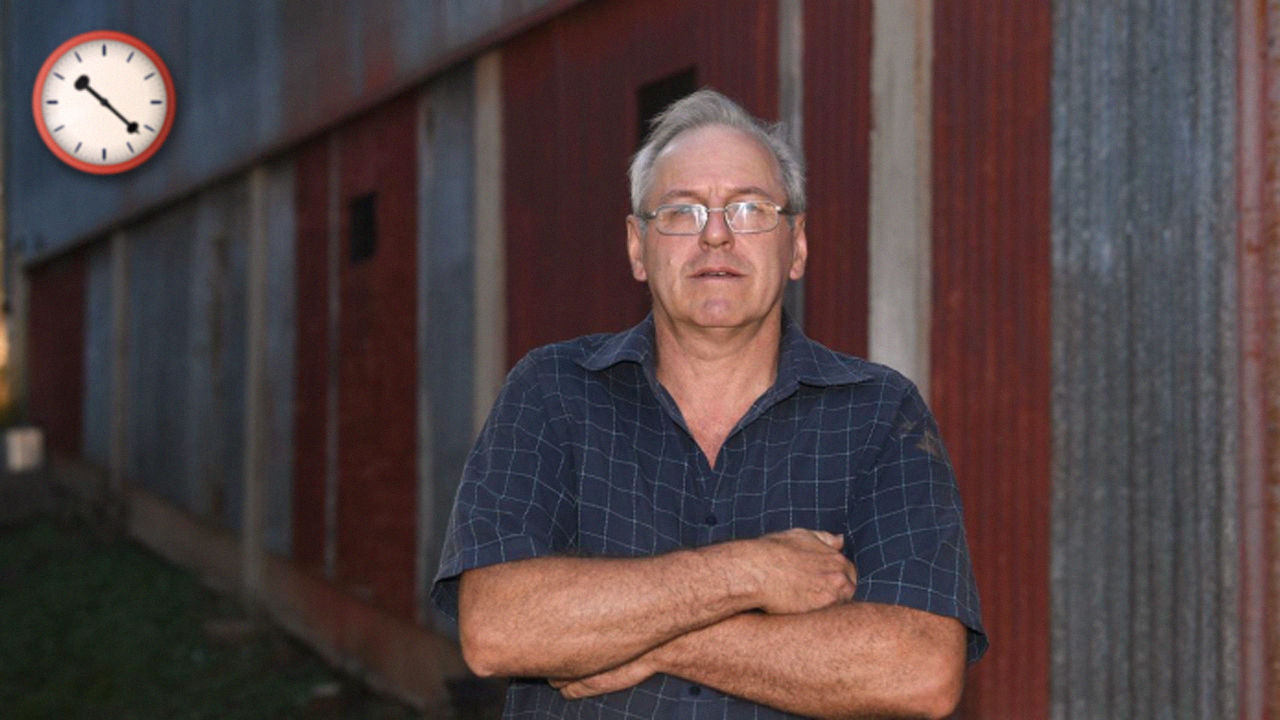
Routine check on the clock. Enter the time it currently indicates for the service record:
10:22
